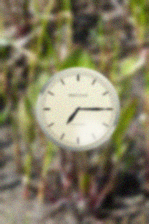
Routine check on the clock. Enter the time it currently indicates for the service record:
7:15
